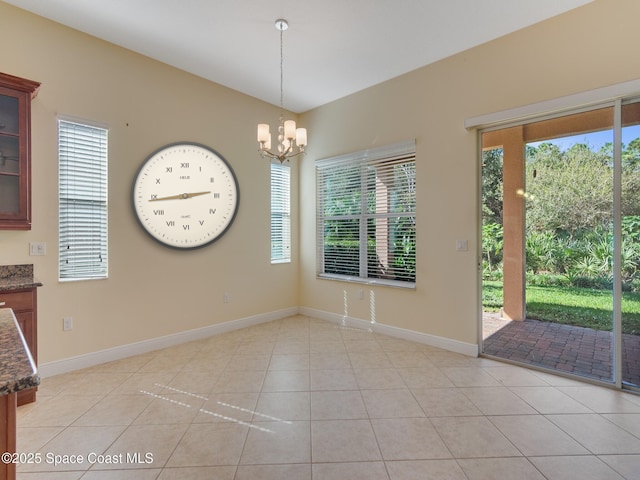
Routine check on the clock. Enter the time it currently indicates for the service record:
2:44
